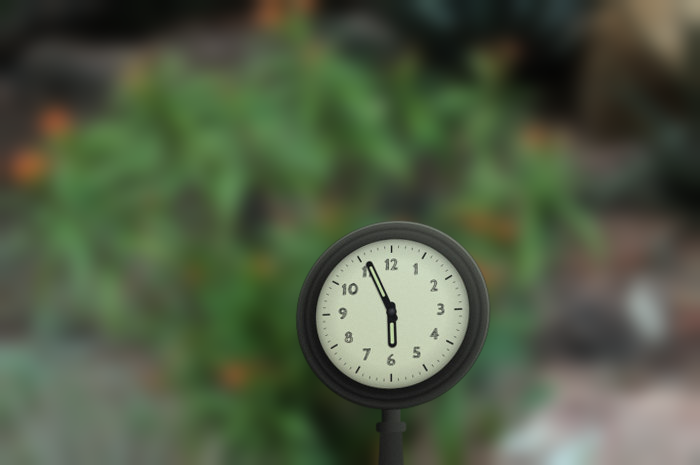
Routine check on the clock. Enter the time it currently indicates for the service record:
5:56
